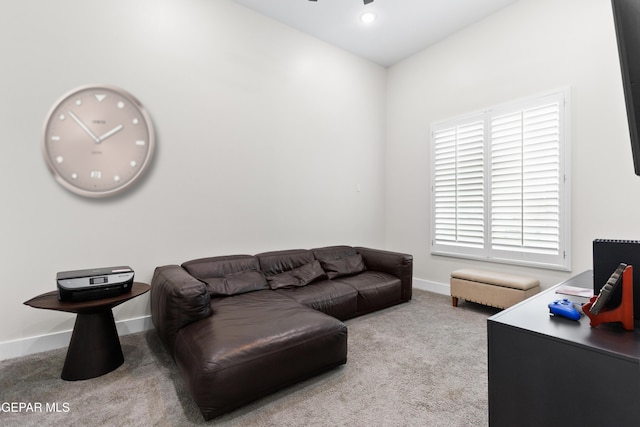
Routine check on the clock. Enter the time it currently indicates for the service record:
1:52
